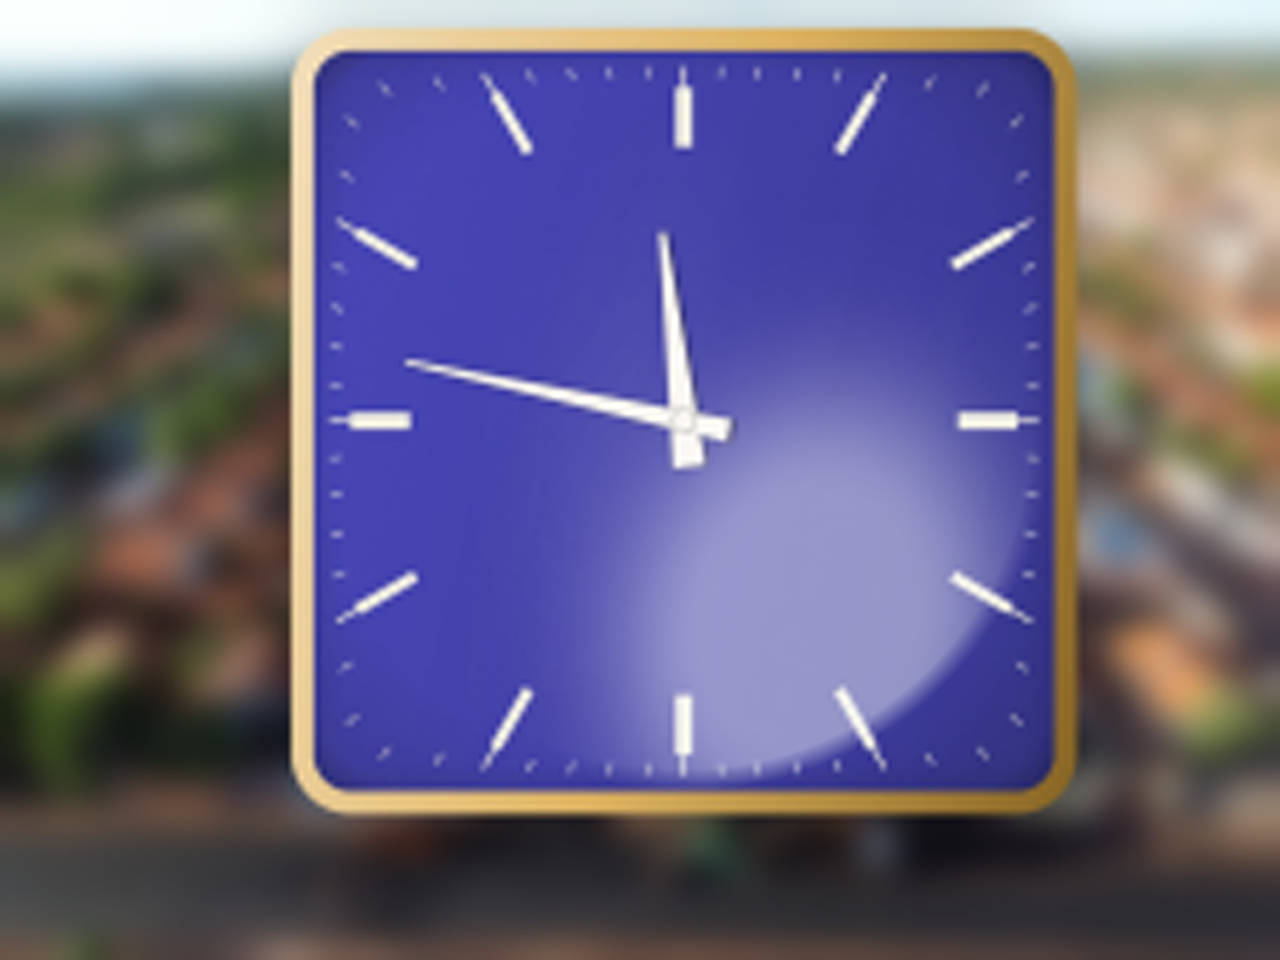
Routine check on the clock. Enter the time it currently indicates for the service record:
11:47
